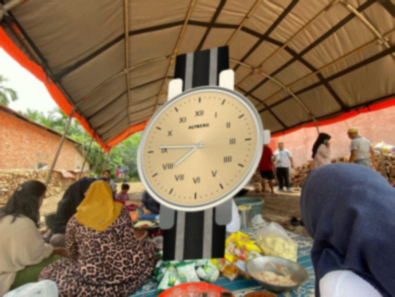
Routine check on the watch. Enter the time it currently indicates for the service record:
7:46
